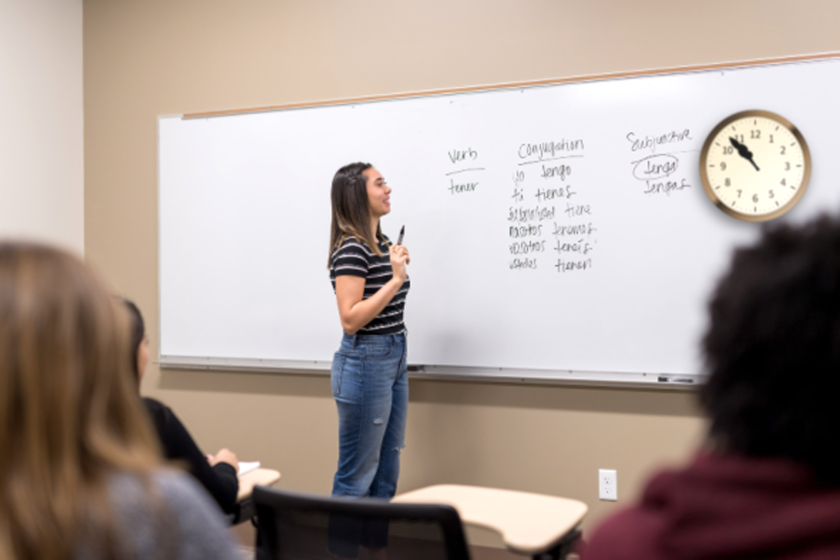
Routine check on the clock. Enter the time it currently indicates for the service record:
10:53
